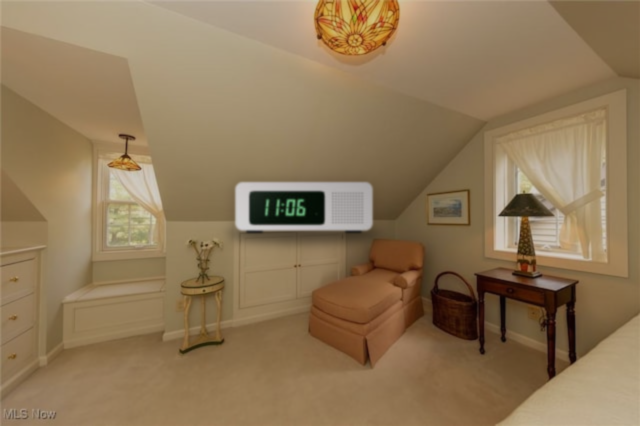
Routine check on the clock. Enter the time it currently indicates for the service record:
11:06
